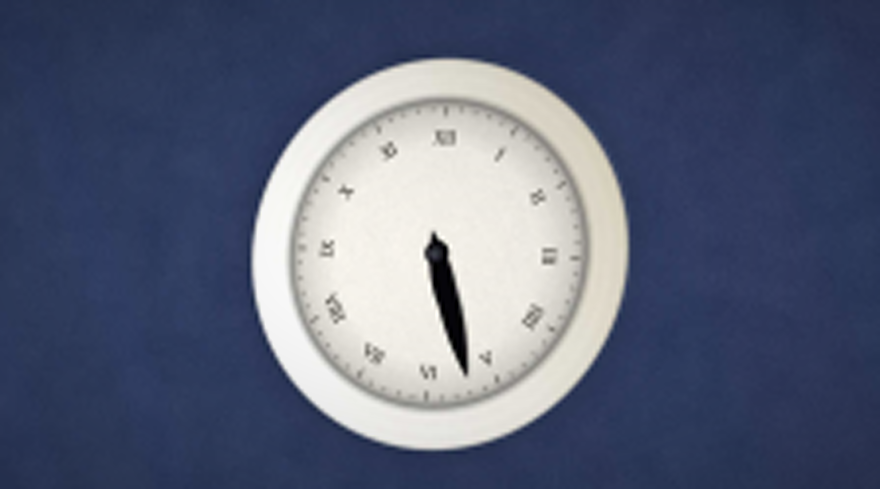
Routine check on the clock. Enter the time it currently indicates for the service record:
5:27
